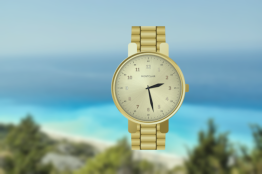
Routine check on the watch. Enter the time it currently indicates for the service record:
2:28
